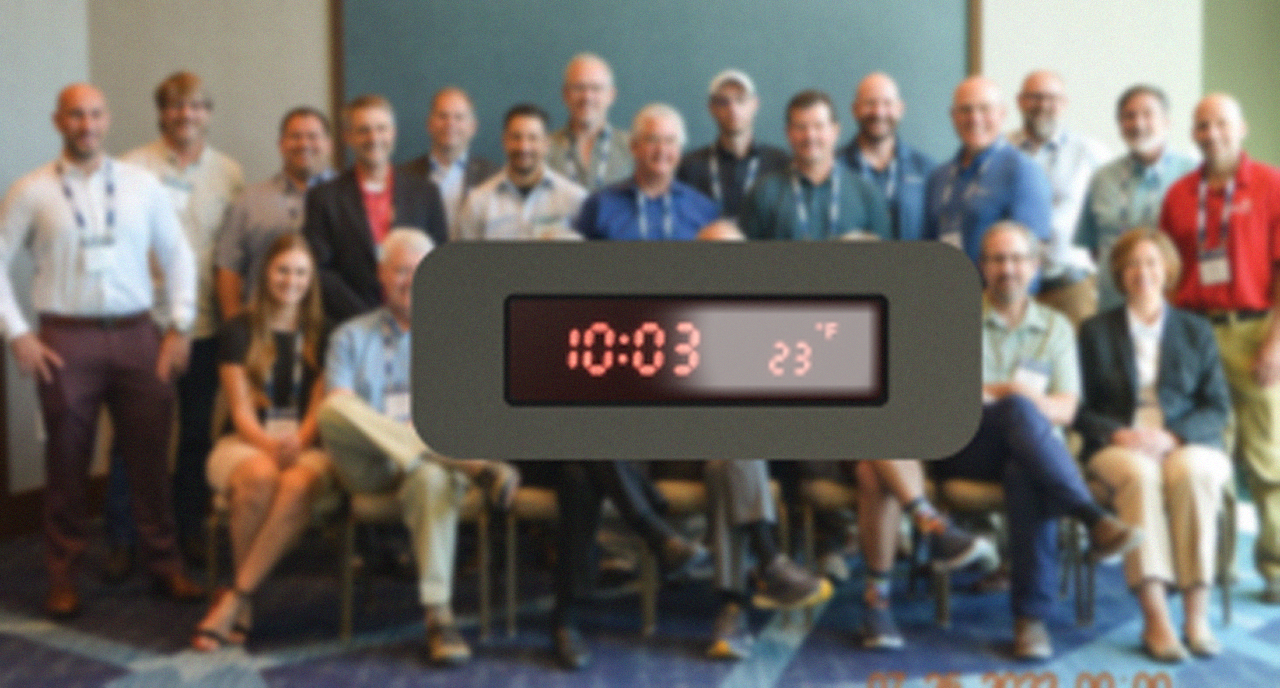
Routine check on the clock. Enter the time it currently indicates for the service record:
10:03
